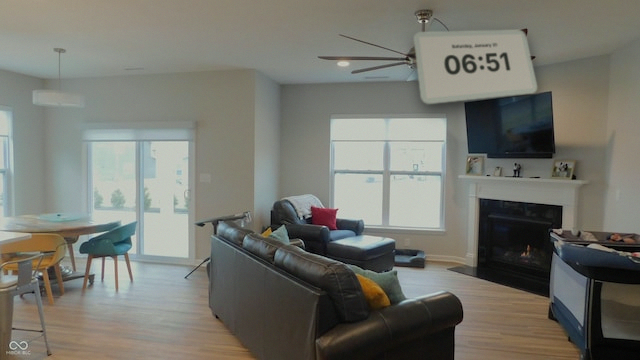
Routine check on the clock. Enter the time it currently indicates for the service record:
6:51
